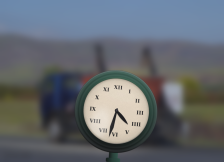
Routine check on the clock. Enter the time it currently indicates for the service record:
4:32
